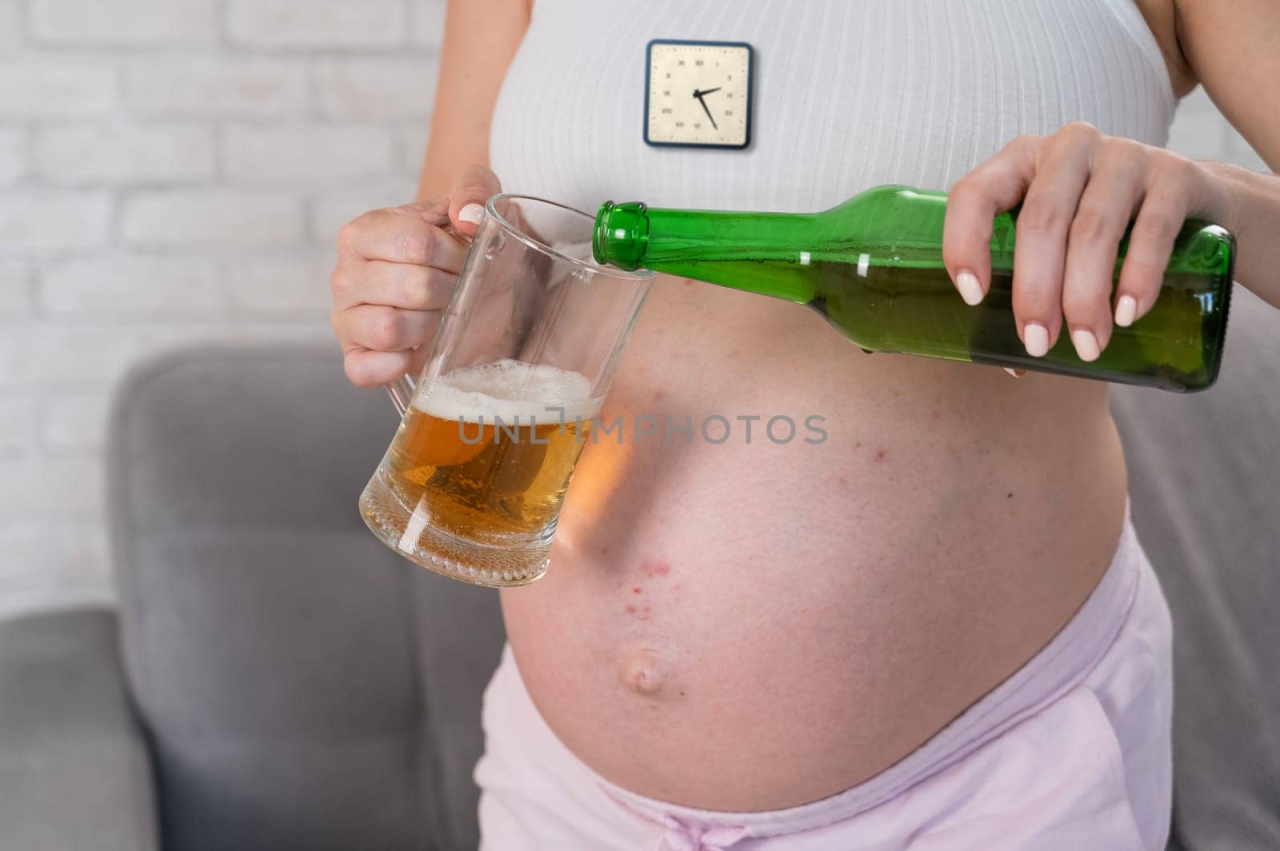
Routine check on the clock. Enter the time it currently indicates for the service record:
2:25
